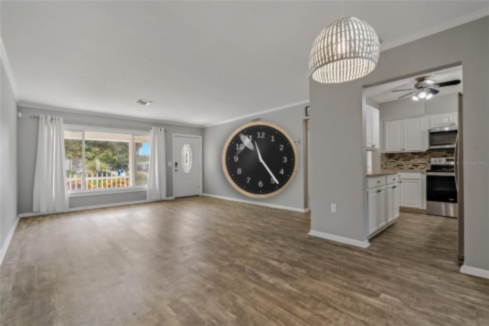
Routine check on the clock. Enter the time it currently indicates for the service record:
11:24
